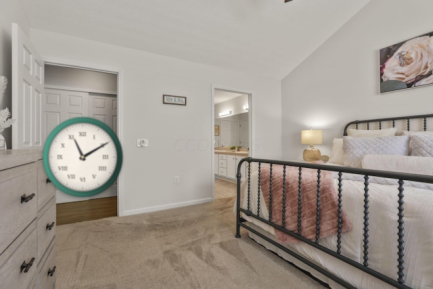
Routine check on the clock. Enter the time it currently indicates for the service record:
11:10
